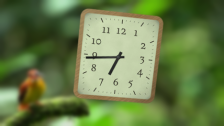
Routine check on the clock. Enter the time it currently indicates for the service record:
6:44
